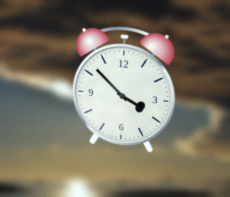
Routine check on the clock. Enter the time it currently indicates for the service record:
3:52
